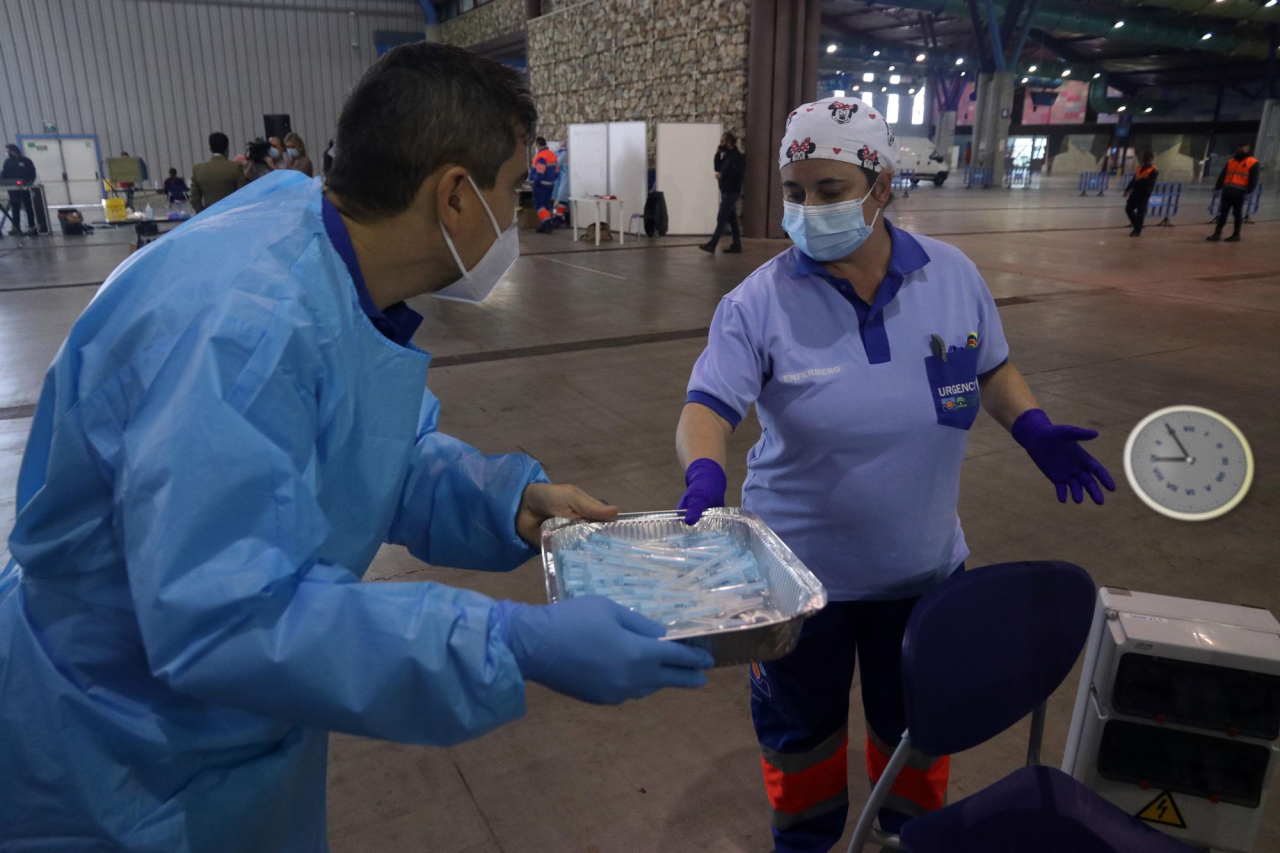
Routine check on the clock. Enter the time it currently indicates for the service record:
8:55
